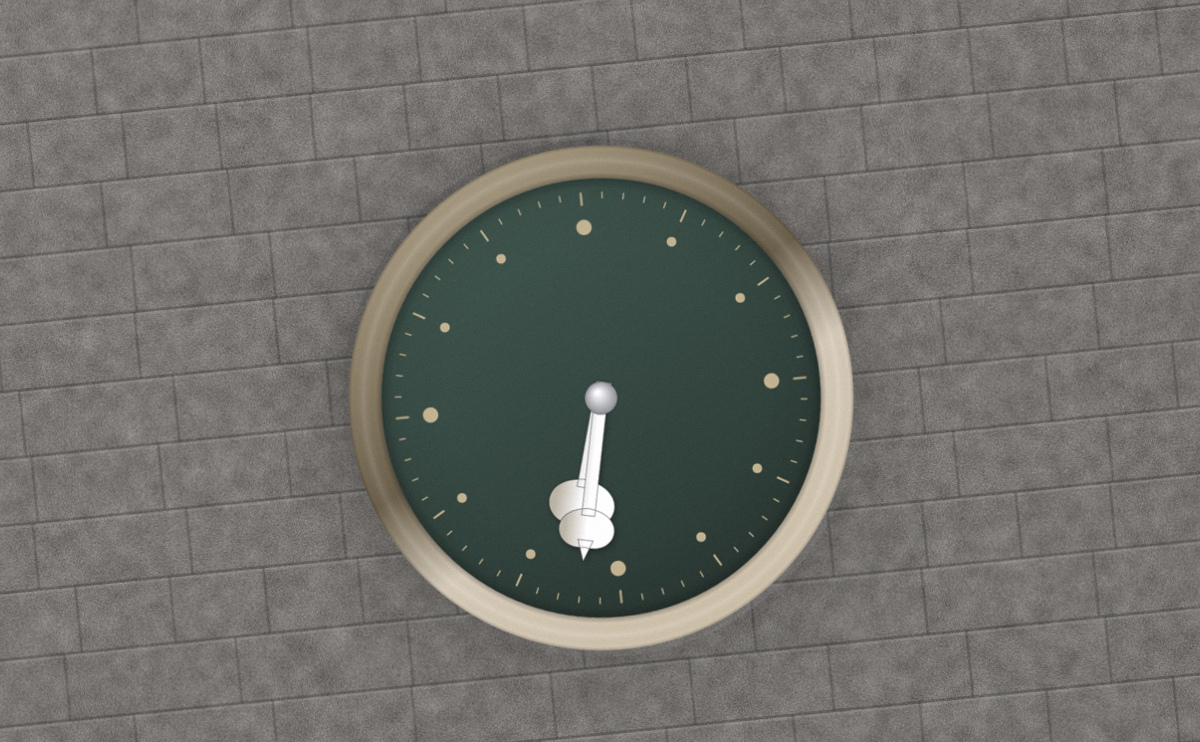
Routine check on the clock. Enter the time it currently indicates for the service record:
6:32
